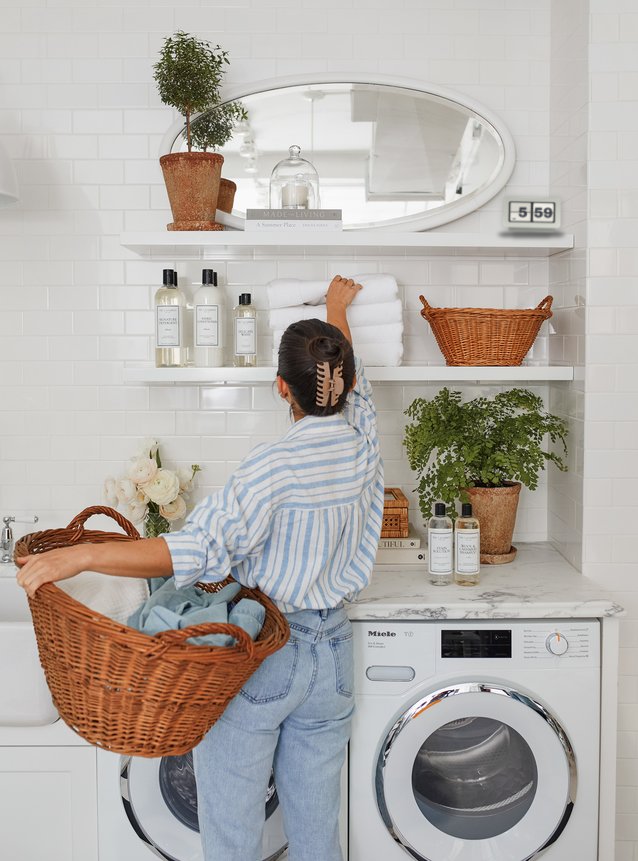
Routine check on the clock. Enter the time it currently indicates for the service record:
5:59
